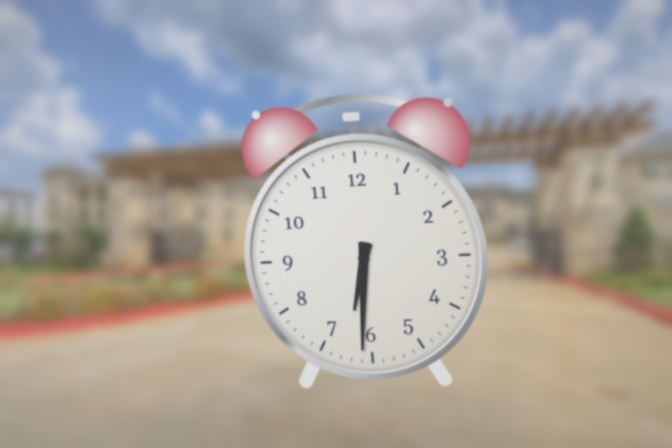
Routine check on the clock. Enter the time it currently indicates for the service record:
6:31
